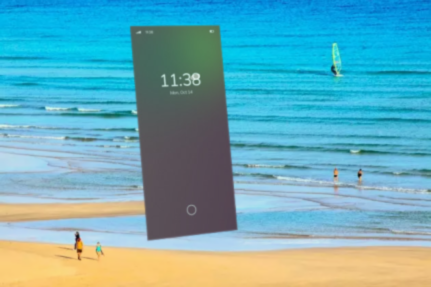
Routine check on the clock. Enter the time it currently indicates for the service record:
11:38
